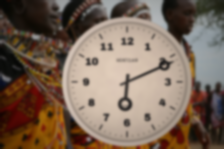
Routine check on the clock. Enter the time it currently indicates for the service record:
6:11
